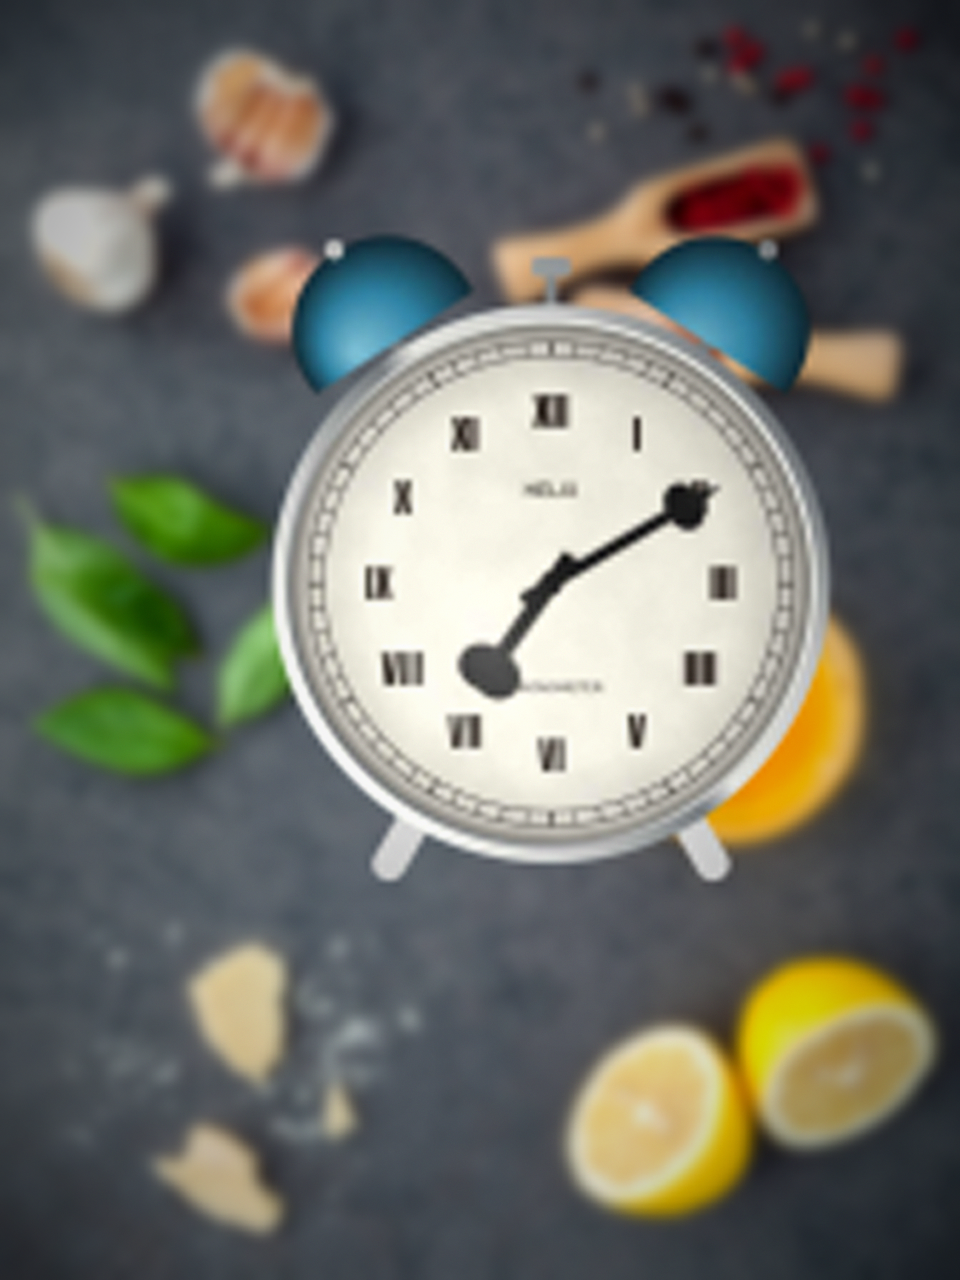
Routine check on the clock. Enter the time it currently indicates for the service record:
7:10
